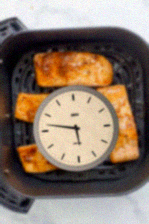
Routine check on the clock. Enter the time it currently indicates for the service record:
5:47
